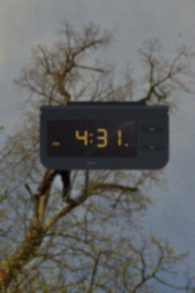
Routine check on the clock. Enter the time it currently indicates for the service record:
4:31
